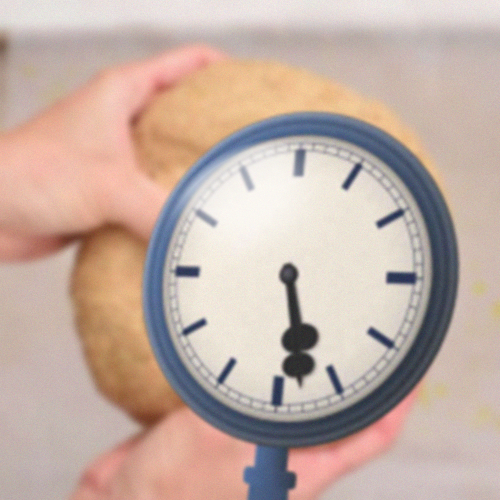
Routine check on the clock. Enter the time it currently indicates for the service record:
5:28
